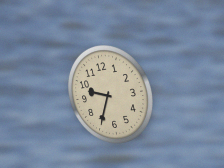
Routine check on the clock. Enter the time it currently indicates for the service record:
9:35
